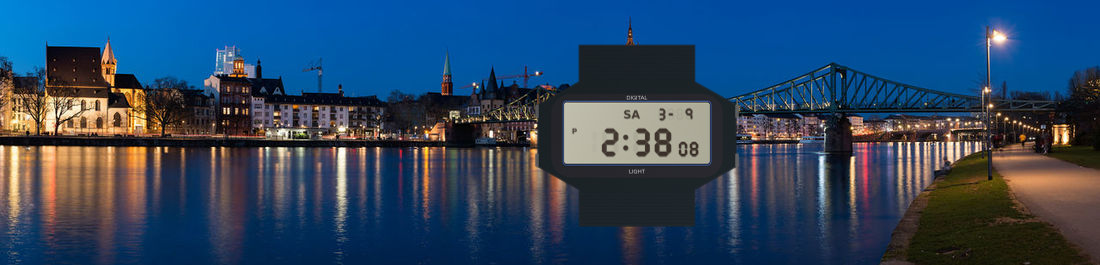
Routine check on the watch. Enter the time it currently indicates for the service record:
2:38:08
